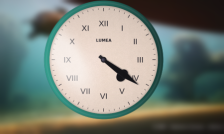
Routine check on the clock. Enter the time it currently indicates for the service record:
4:21
